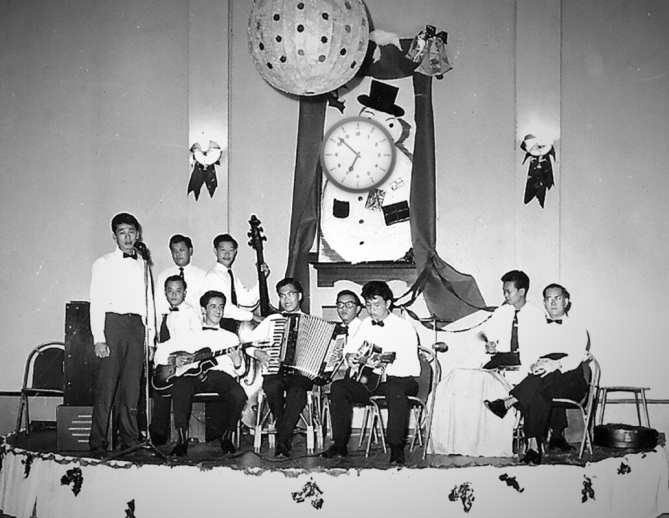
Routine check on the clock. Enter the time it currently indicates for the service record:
6:52
